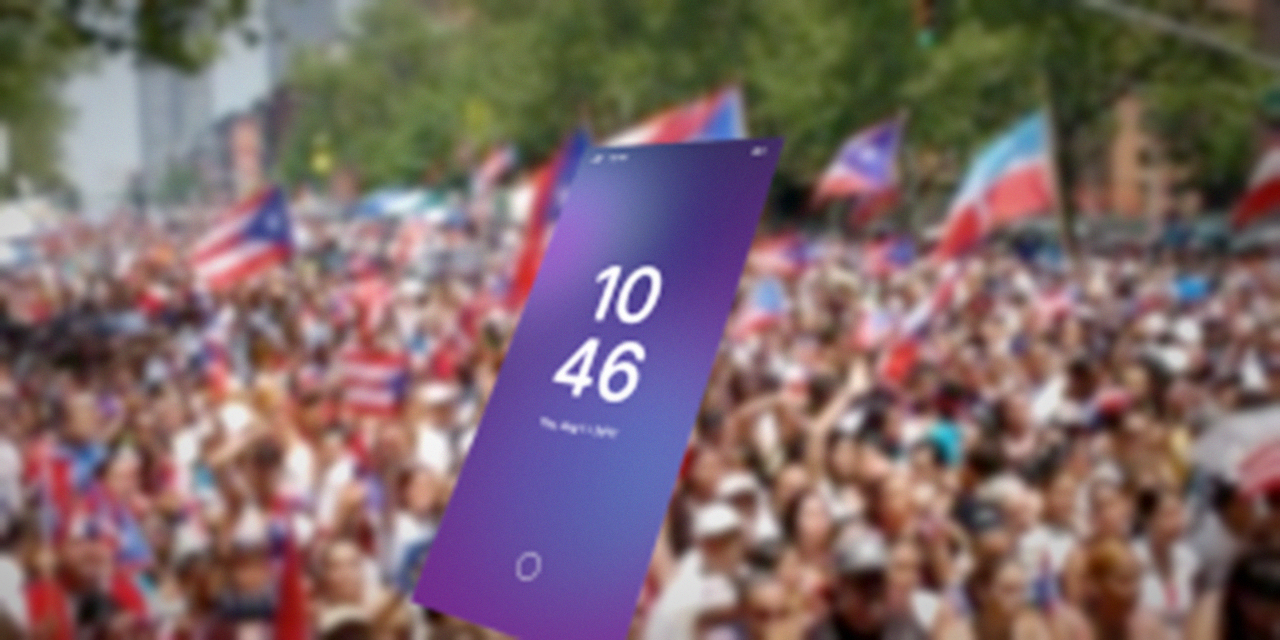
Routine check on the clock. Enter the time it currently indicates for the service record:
10:46
